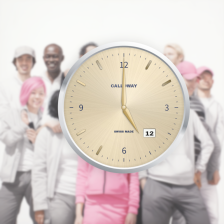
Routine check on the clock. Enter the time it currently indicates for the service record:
5:00
